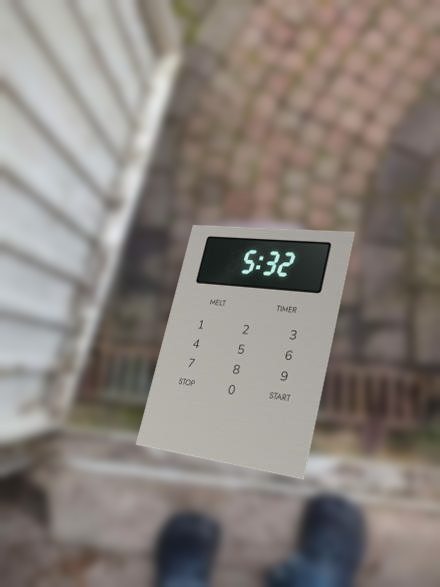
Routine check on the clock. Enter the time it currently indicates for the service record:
5:32
